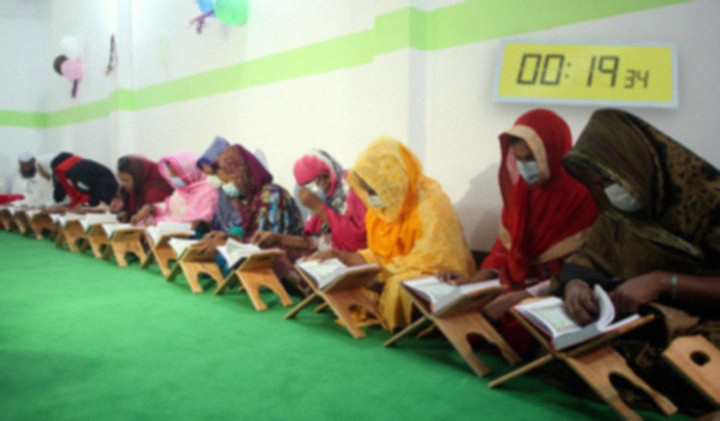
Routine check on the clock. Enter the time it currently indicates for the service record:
0:19:34
